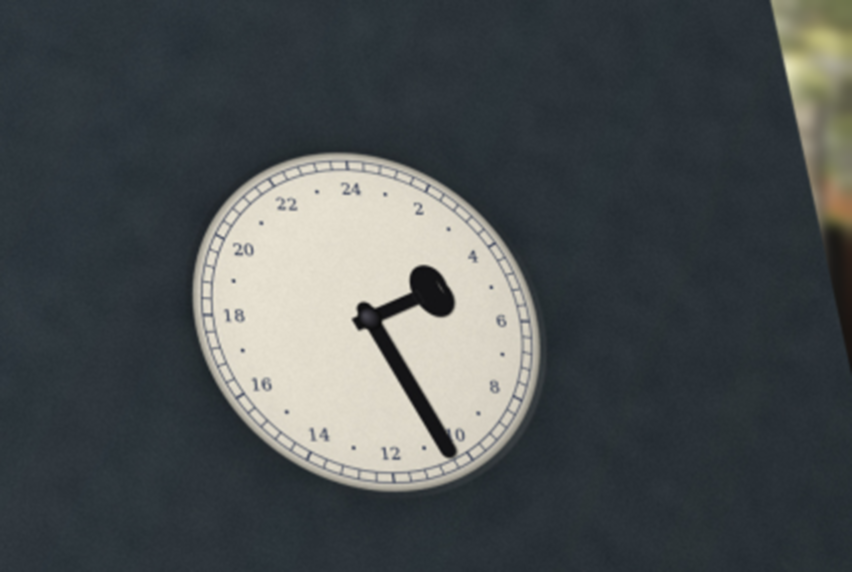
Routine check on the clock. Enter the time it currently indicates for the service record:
4:26
